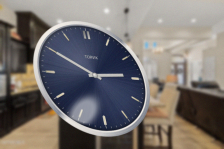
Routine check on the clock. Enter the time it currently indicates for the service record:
2:50
